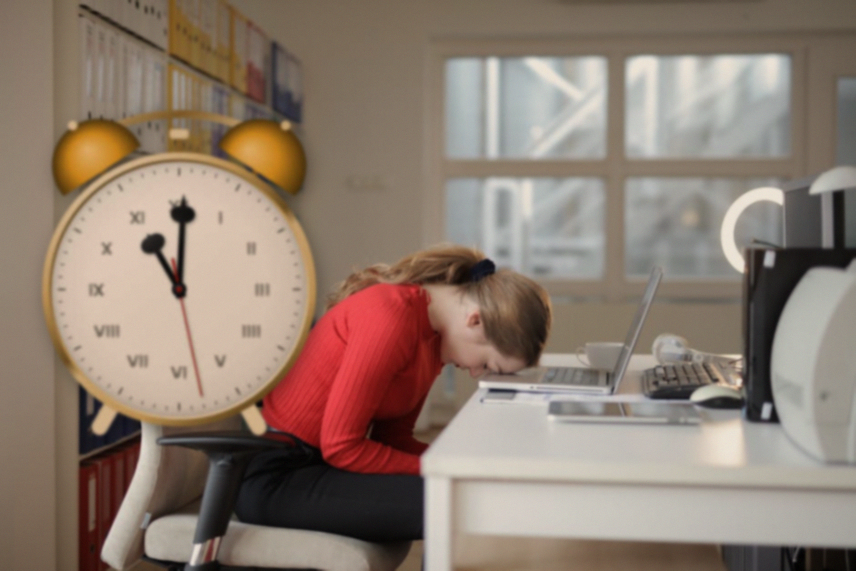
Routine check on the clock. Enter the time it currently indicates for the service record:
11:00:28
